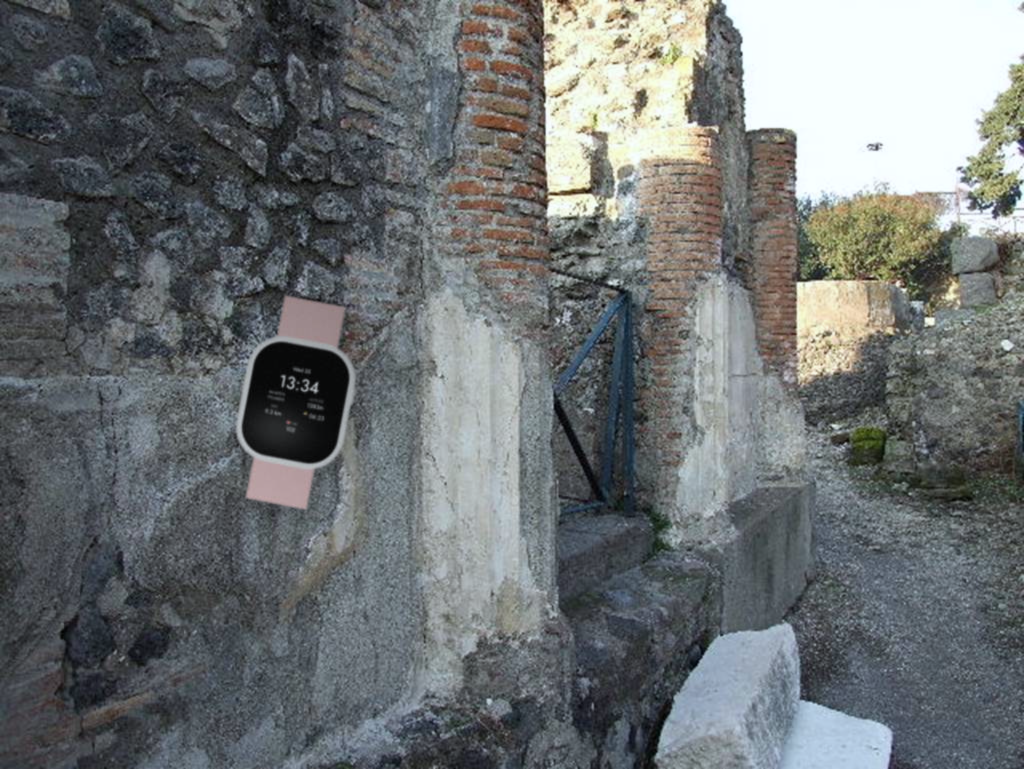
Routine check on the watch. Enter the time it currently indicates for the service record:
13:34
